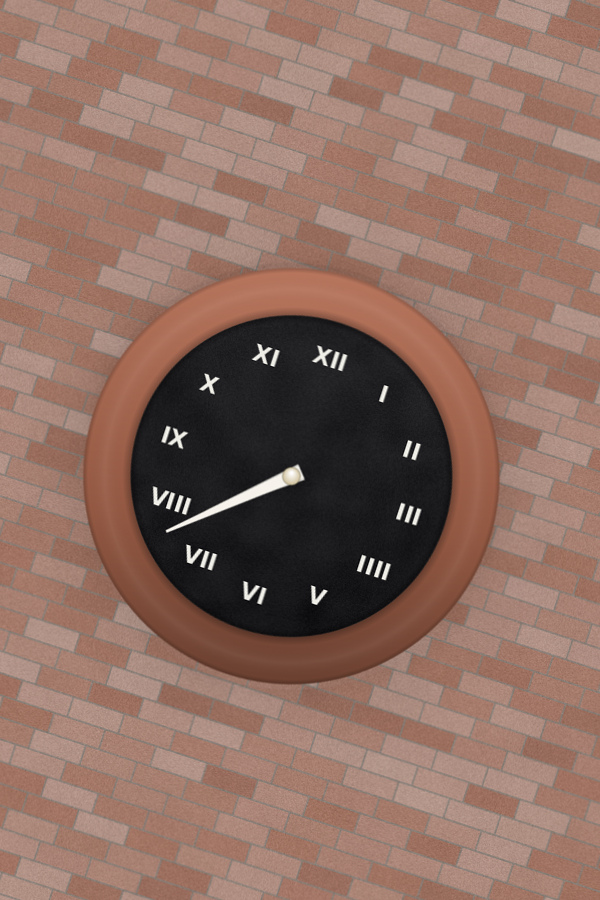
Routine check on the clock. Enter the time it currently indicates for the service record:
7:38
